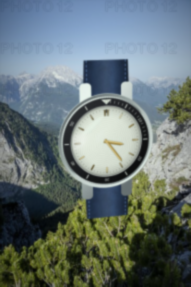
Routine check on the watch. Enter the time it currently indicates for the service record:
3:24
